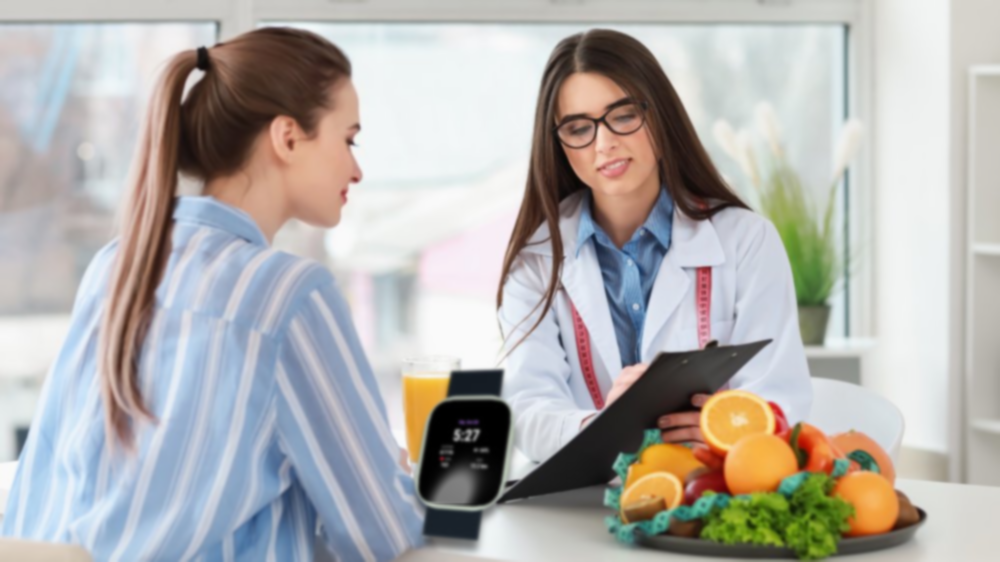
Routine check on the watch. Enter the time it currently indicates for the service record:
5:27
